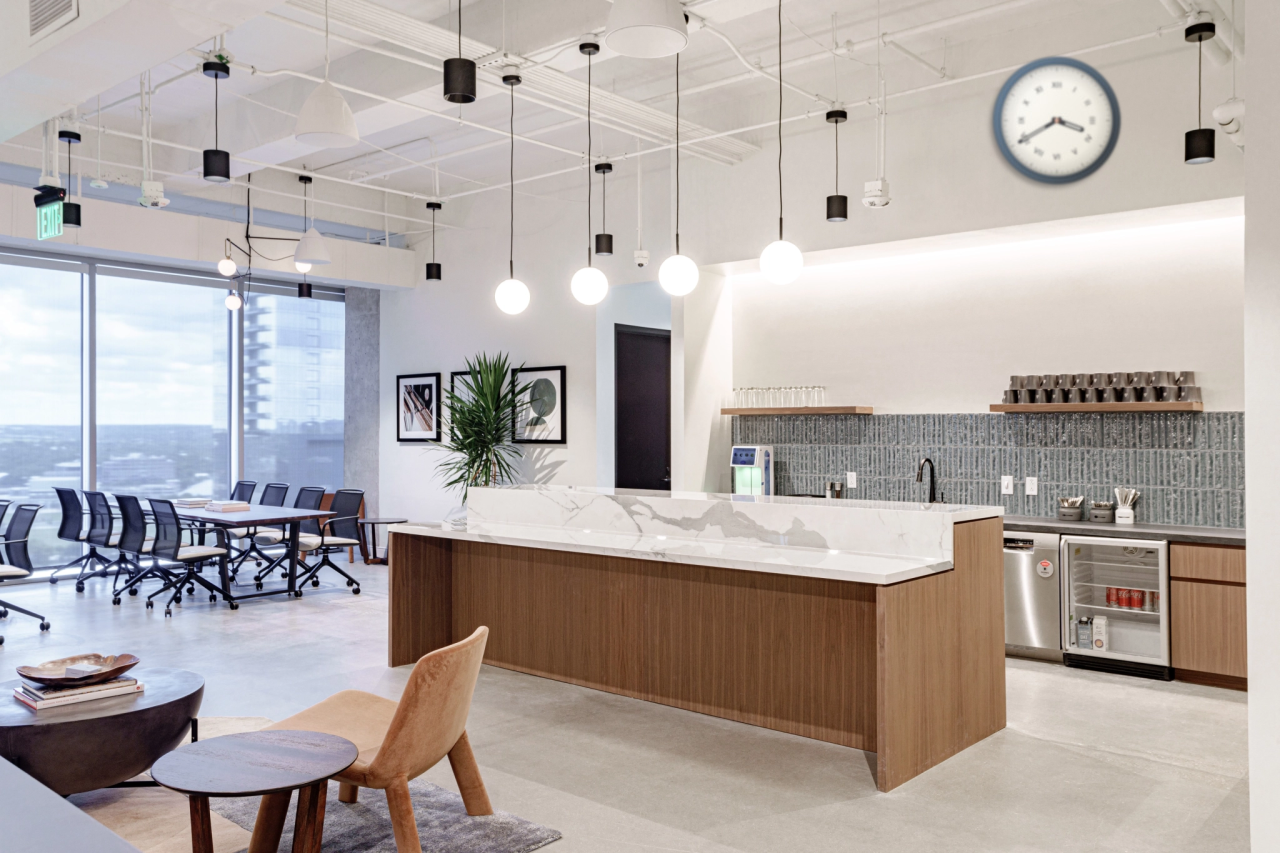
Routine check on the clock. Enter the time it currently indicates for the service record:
3:40
